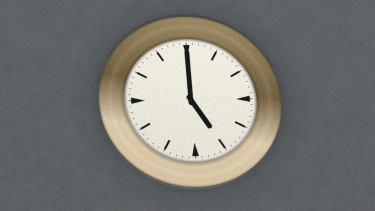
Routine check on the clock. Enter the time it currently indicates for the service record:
5:00
